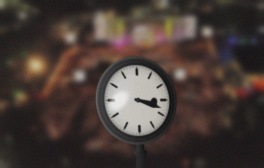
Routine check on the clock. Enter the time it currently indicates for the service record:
3:18
